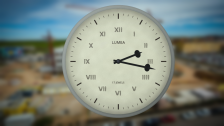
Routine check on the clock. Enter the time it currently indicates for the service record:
2:17
